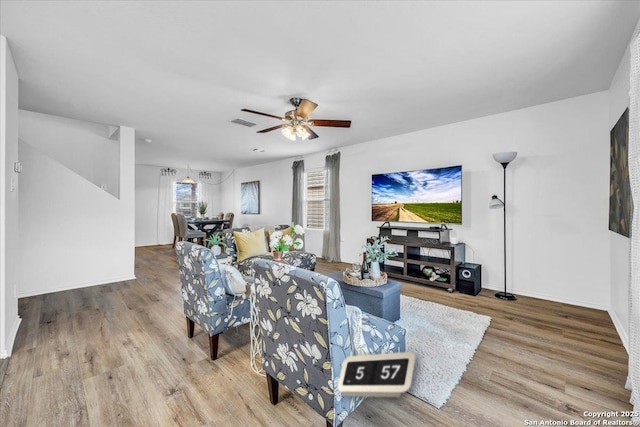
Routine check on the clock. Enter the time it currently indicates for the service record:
5:57
